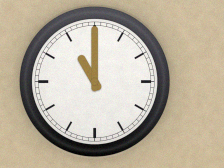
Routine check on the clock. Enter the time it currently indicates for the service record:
11:00
